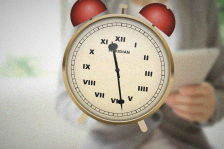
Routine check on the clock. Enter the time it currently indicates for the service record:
11:28
